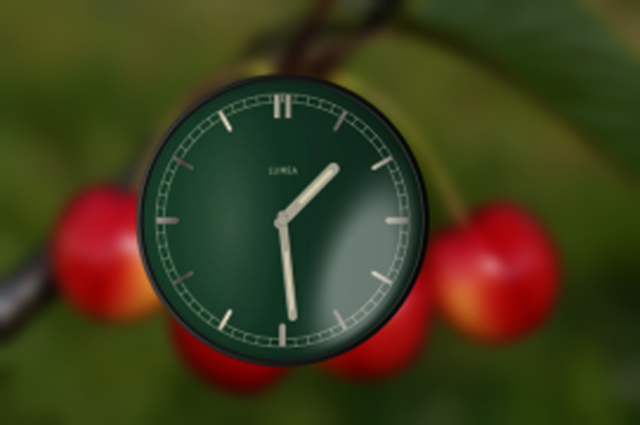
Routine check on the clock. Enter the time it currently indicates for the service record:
1:29
